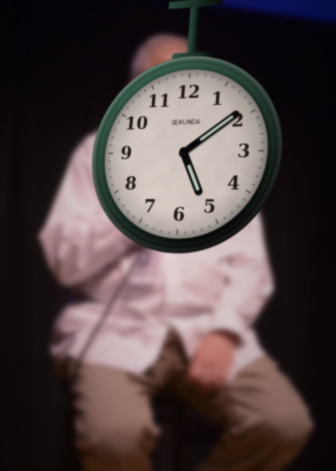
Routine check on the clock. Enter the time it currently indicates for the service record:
5:09
